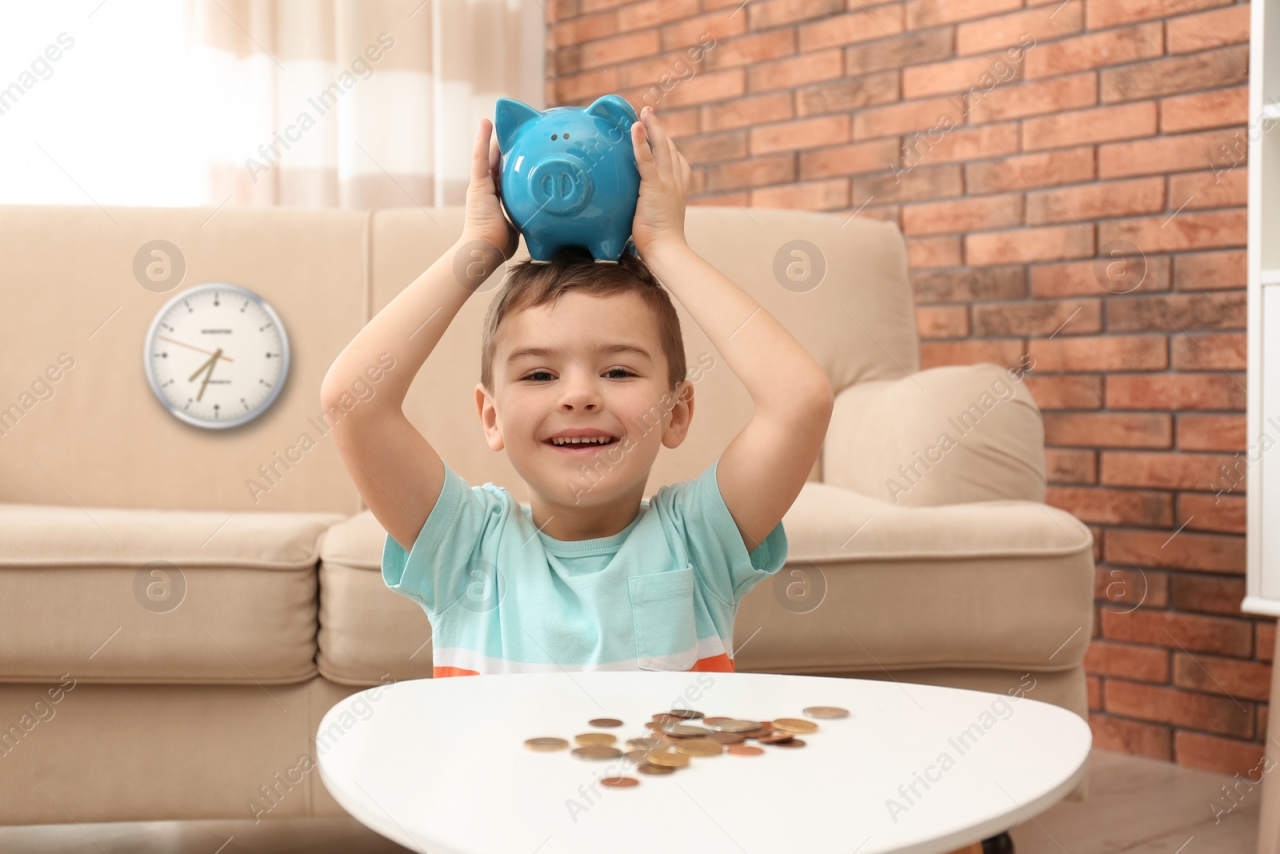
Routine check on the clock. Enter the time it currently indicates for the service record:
7:33:48
